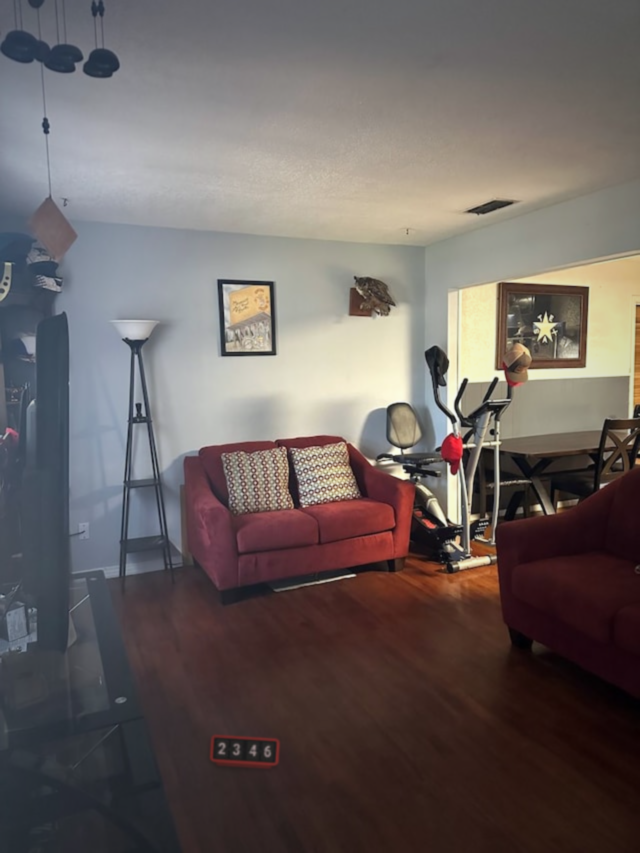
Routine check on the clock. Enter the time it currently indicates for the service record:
23:46
